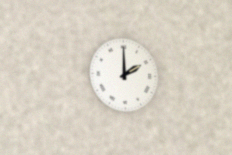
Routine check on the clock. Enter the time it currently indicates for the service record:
2:00
